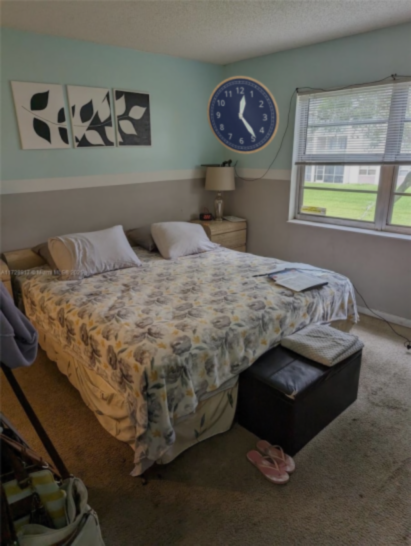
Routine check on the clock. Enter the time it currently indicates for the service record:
12:24
